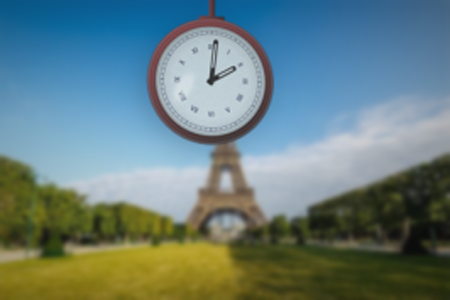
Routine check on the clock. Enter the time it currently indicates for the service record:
2:01
